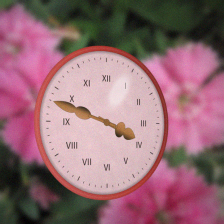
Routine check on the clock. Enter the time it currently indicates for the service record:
3:48
